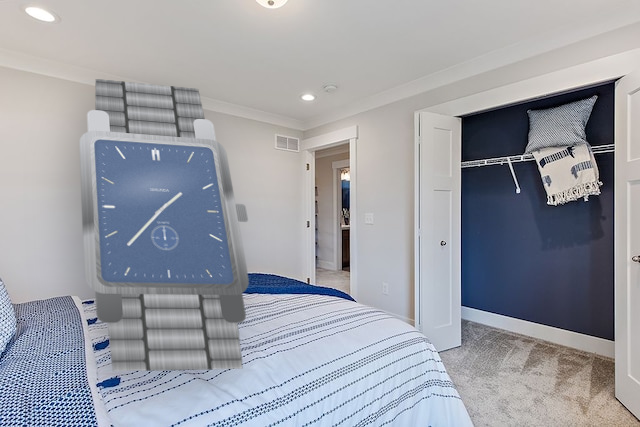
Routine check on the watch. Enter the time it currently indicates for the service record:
1:37
